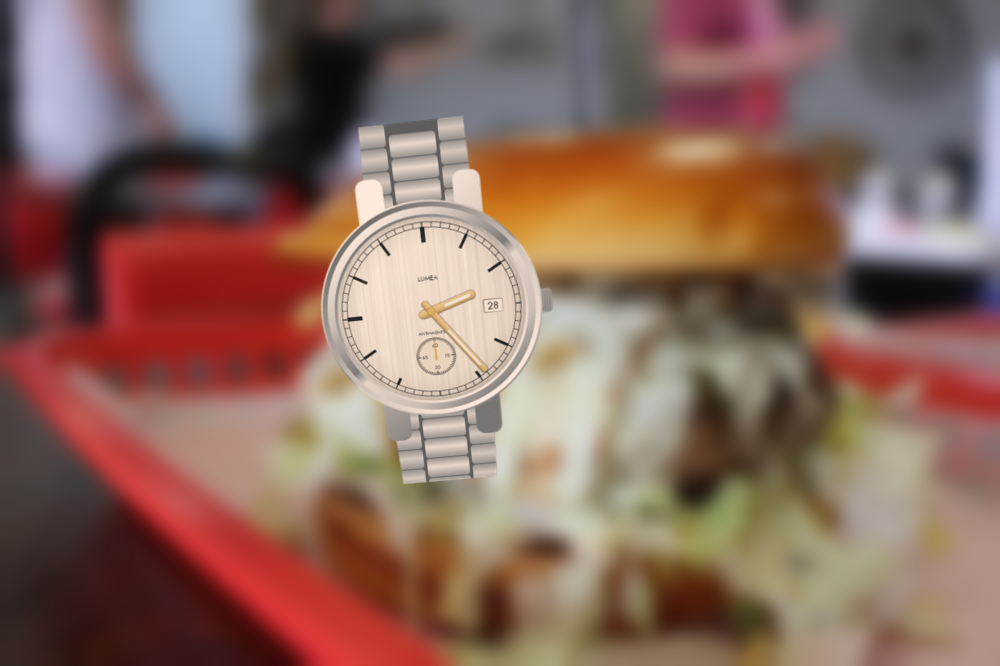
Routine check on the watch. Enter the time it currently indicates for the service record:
2:24
